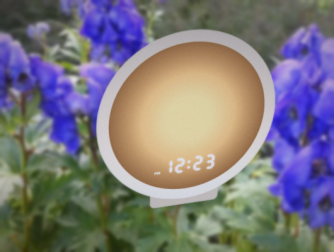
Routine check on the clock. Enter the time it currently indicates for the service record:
12:23
